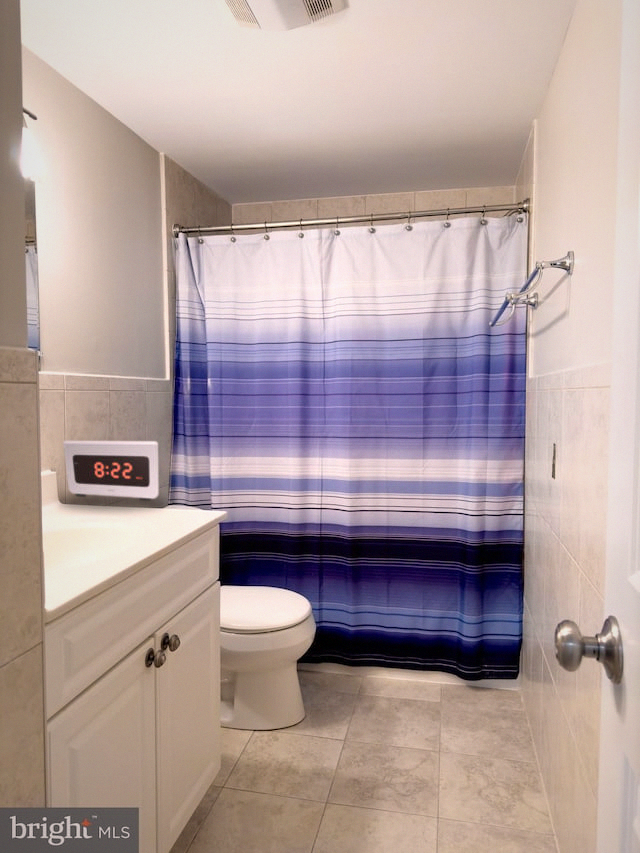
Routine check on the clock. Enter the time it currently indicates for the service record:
8:22
